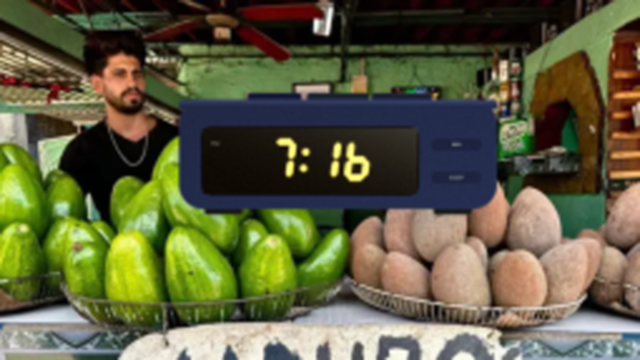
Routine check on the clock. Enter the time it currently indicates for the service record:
7:16
